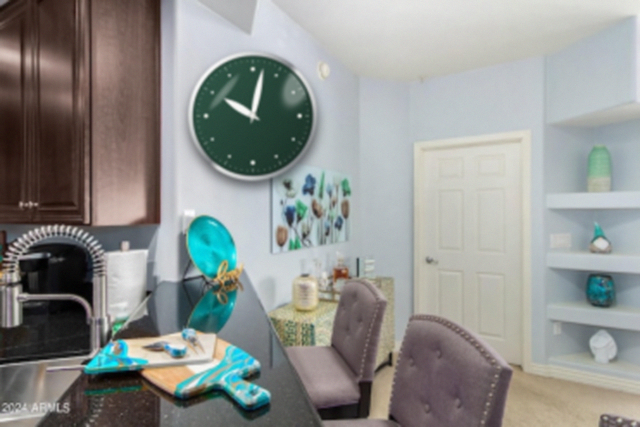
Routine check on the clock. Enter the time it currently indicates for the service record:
10:02
